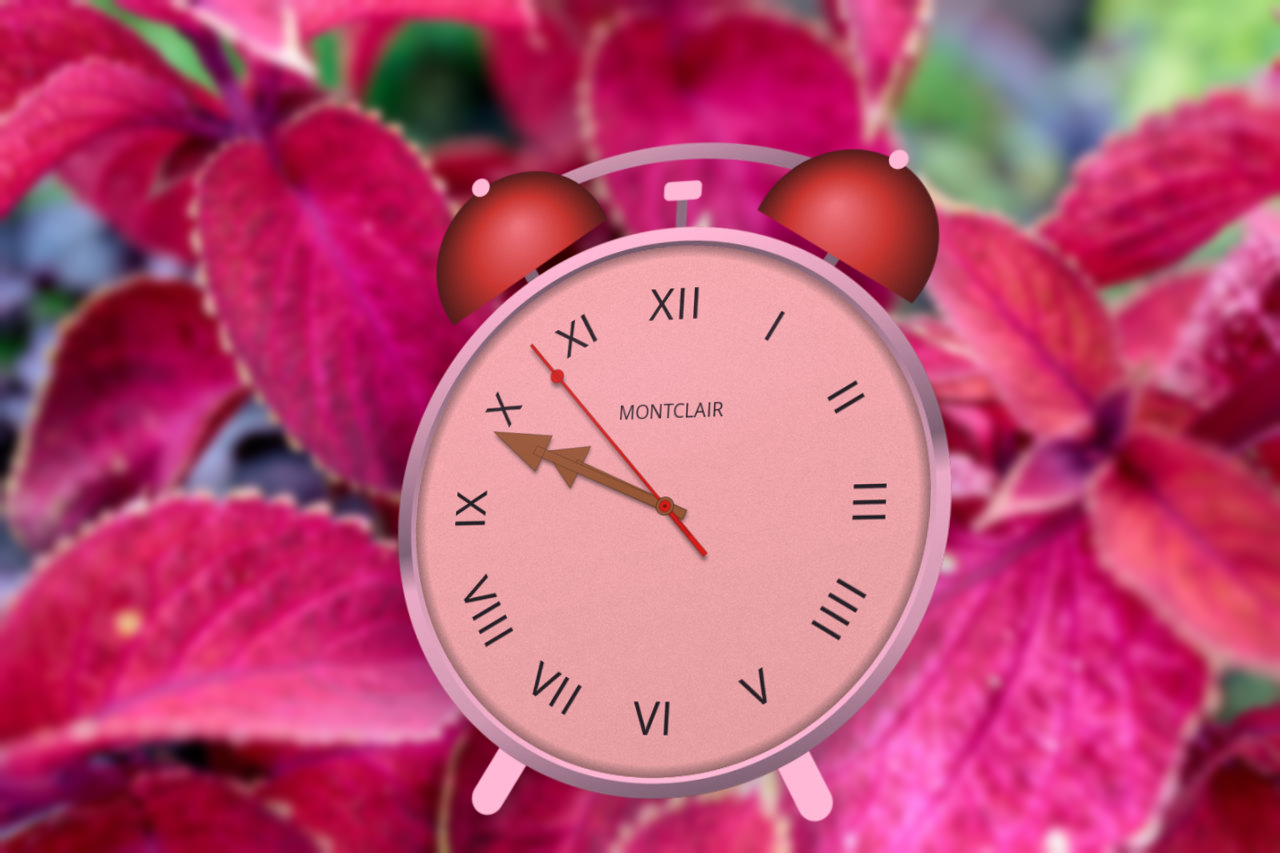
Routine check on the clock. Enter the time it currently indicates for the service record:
9:48:53
